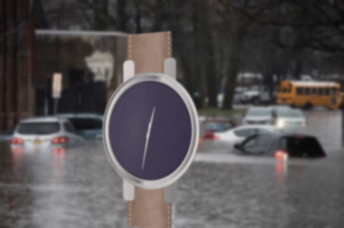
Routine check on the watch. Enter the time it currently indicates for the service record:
12:32
